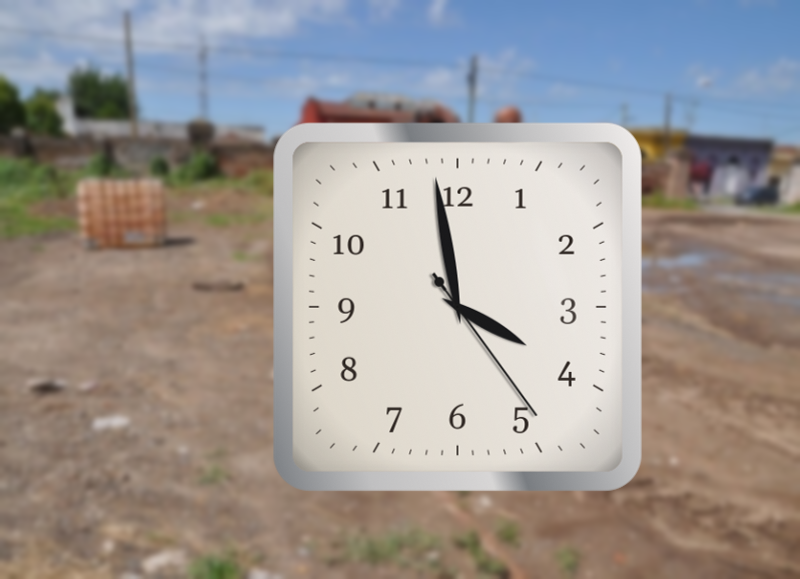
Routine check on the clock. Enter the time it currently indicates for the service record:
3:58:24
